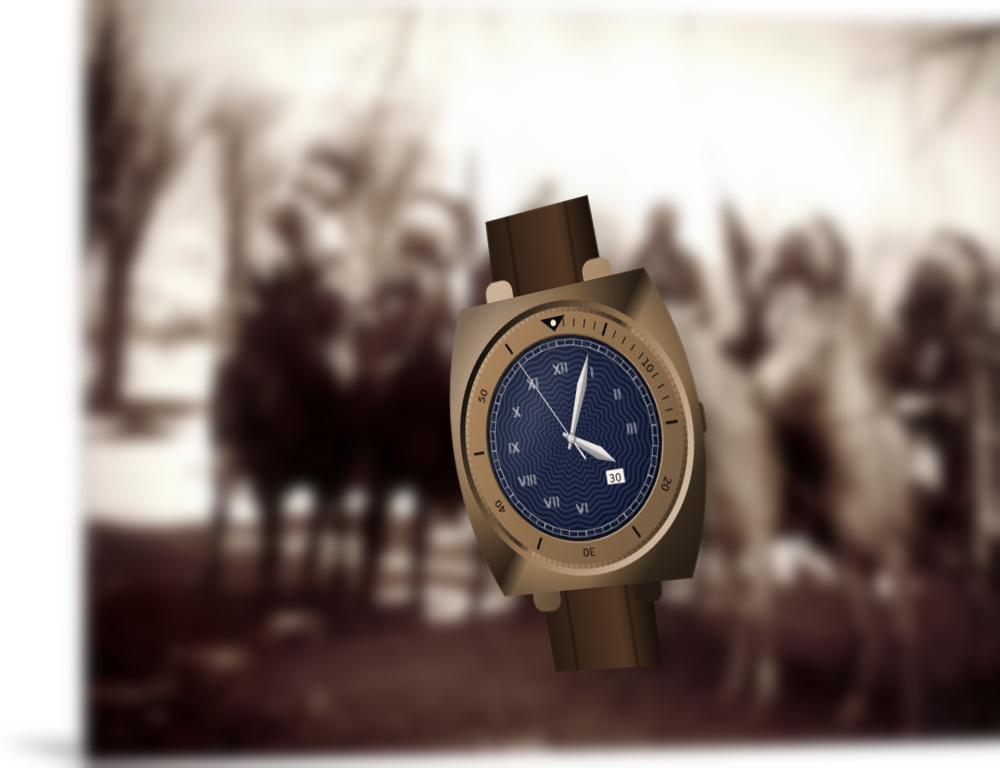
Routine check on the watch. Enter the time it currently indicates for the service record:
4:03:55
